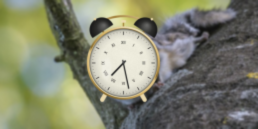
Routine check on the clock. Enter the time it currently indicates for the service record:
7:28
